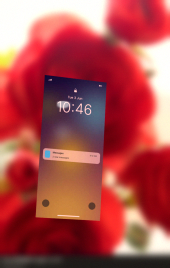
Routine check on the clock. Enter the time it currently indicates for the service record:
10:46
